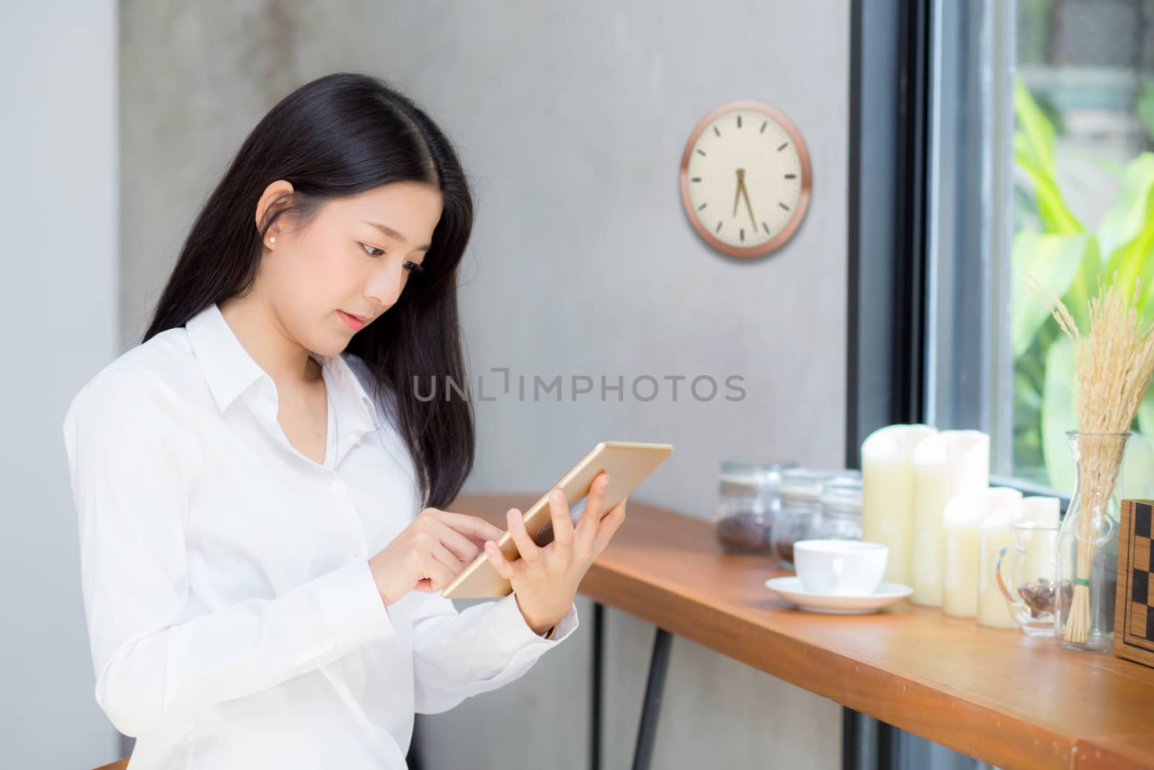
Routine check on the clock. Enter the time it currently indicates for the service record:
6:27
